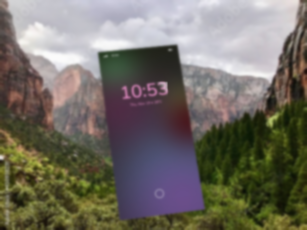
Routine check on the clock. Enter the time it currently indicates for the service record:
10:53
